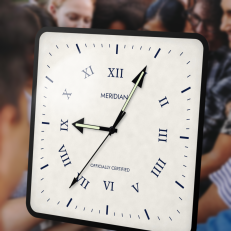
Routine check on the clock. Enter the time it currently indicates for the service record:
9:04:36
